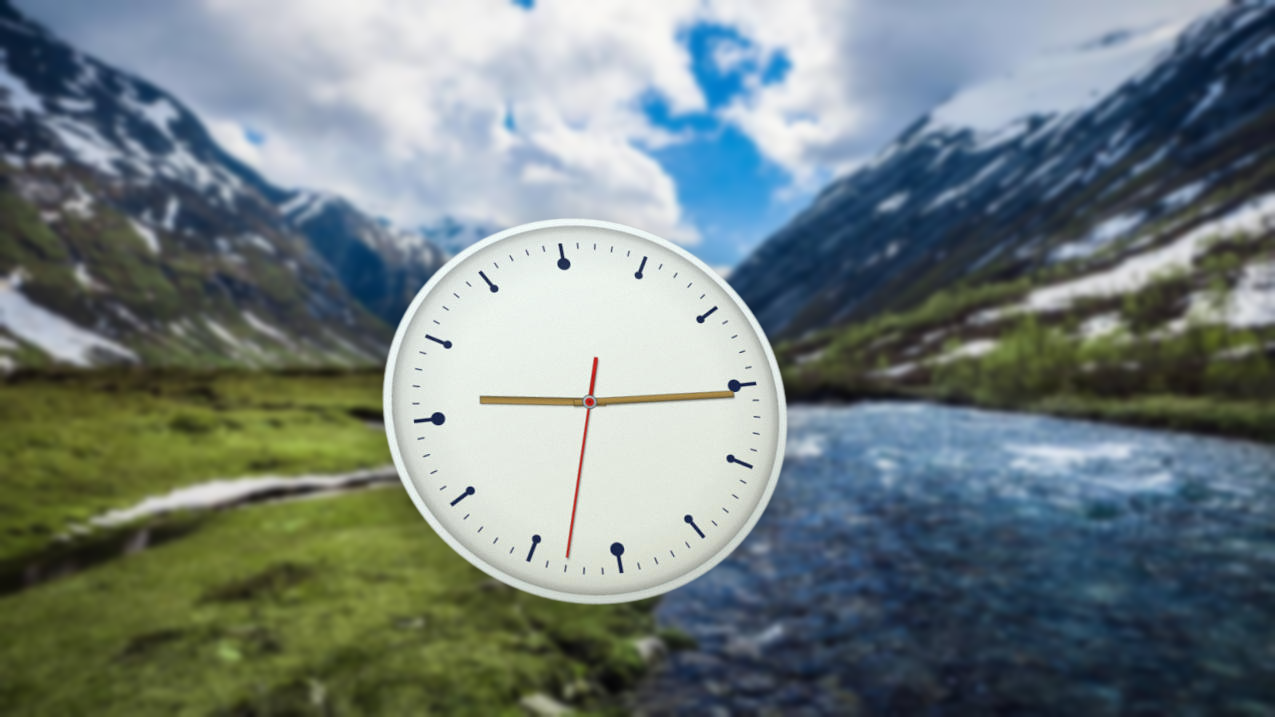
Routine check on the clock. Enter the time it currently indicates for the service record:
9:15:33
